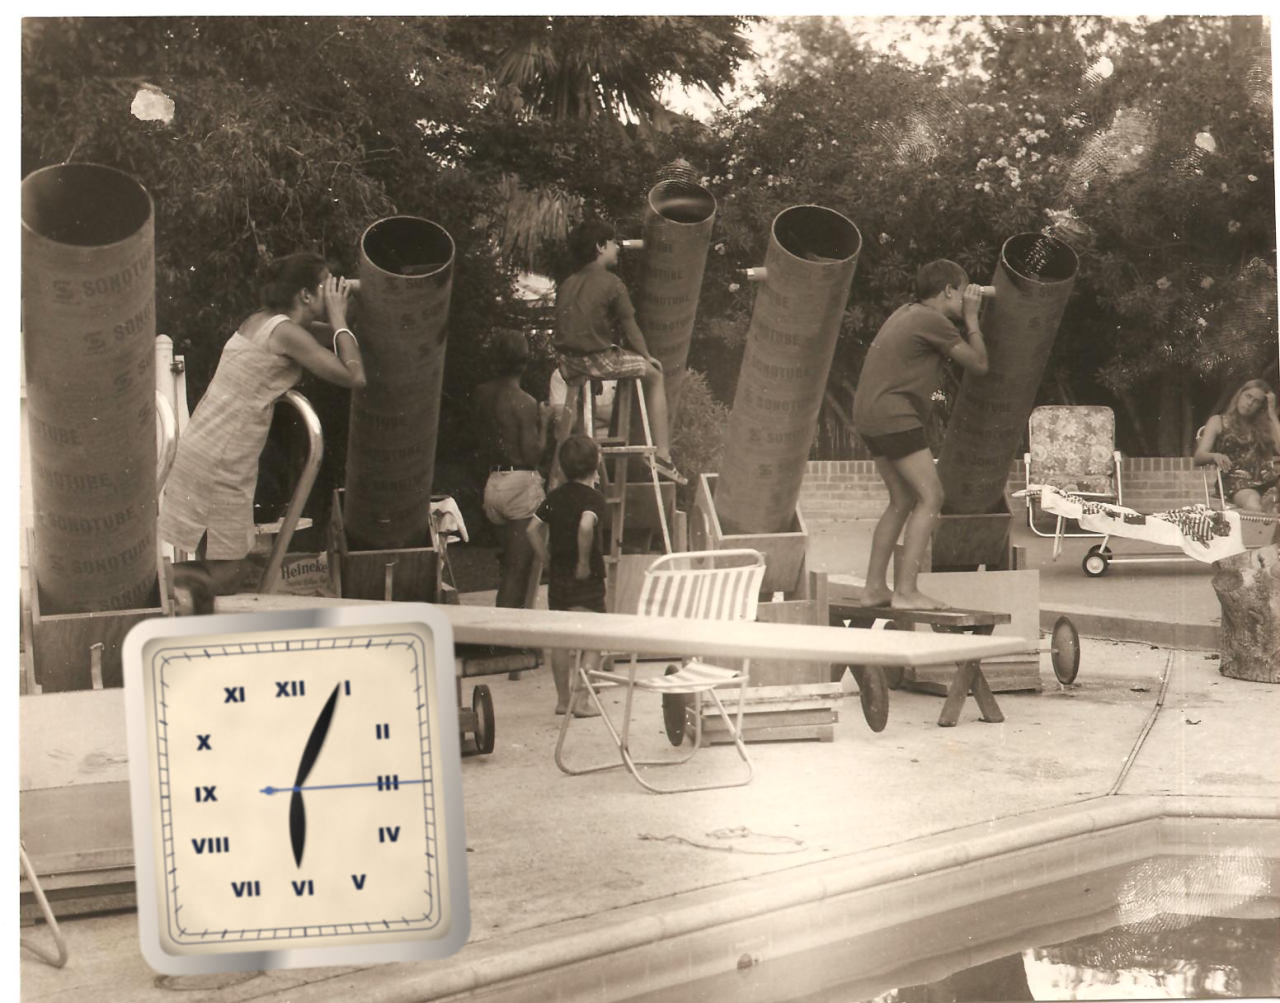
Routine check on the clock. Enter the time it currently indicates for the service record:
6:04:15
